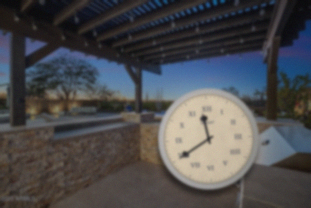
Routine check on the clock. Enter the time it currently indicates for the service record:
11:40
